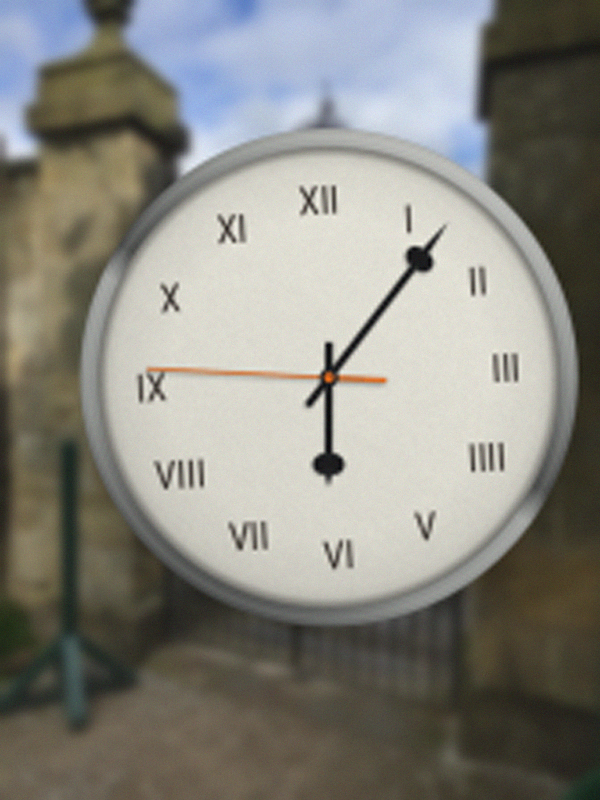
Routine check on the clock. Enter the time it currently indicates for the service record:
6:06:46
